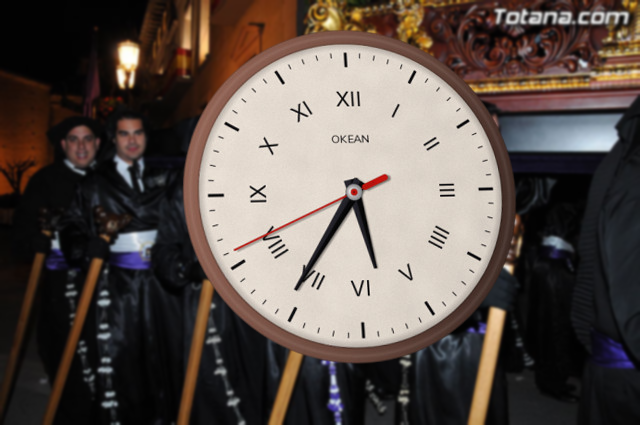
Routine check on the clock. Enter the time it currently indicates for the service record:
5:35:41
